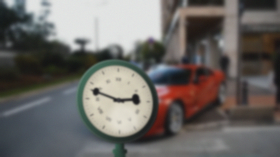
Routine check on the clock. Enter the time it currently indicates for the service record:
2:48
